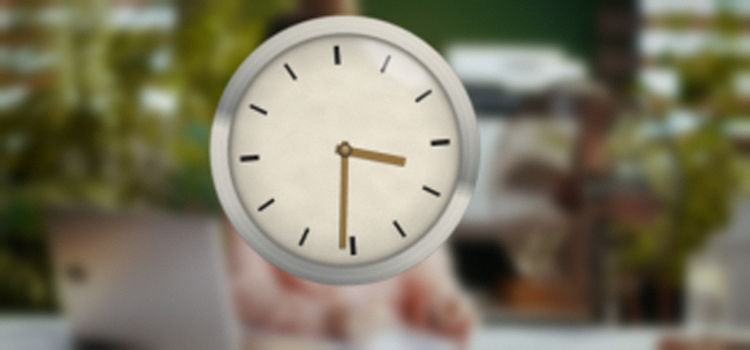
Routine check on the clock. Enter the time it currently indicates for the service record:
3:31
